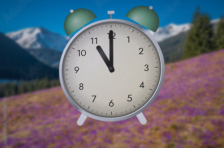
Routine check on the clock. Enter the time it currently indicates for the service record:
11:00
